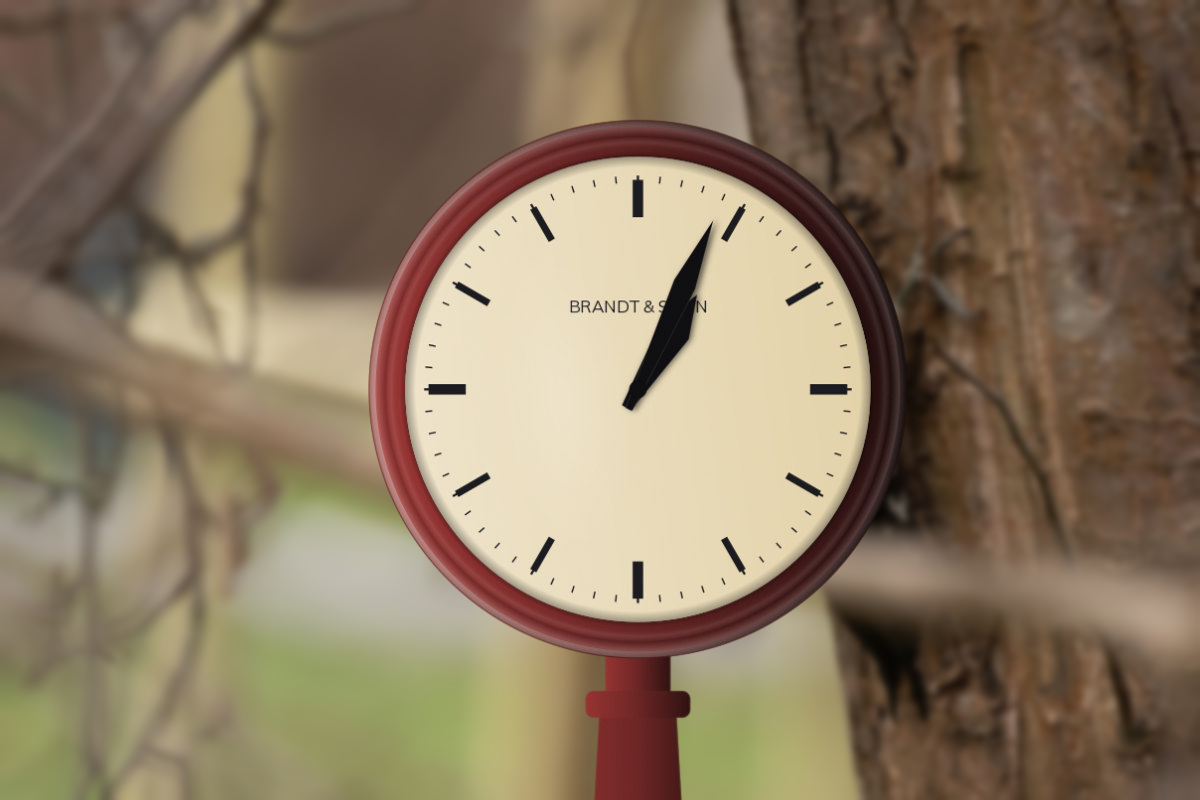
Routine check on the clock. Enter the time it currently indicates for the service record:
1:04
